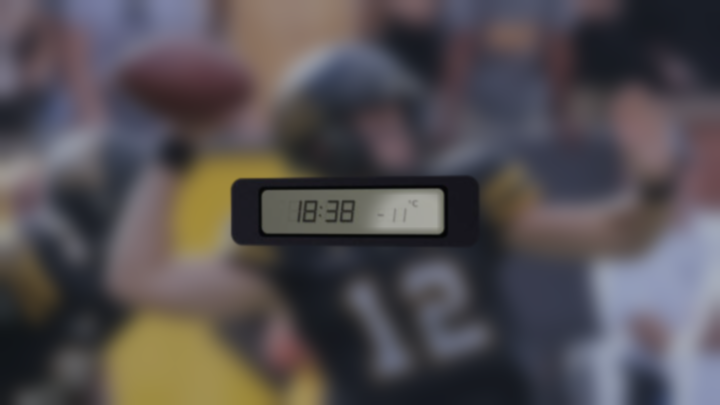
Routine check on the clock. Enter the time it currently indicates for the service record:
18:38
